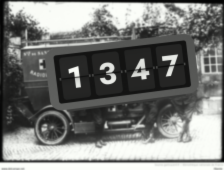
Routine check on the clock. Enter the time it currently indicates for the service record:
13:47
